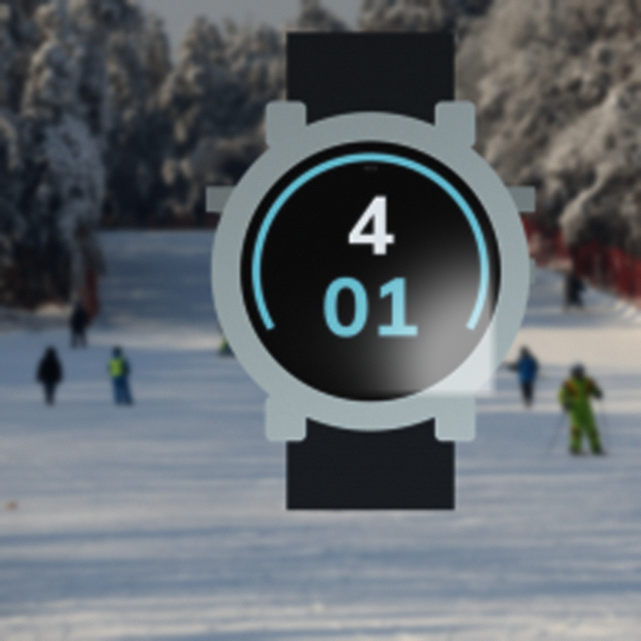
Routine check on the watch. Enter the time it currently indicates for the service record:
4:01
